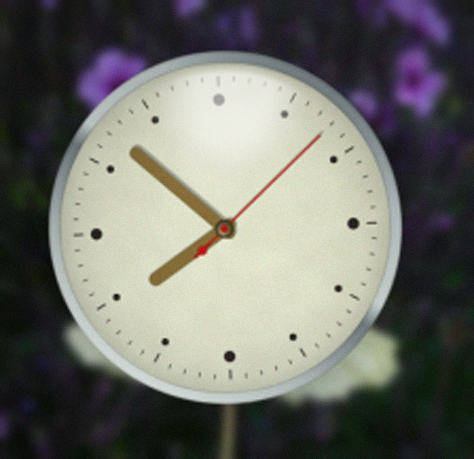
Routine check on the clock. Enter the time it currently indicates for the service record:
7:52:08
